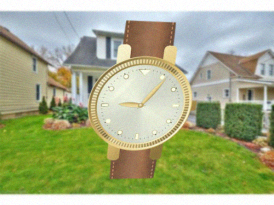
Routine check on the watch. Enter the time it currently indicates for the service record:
9:06
